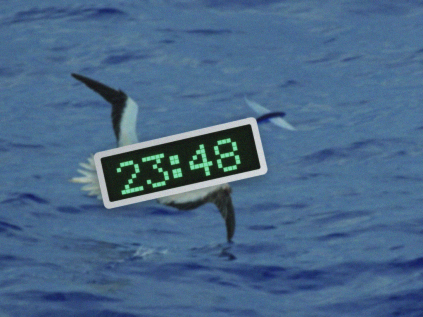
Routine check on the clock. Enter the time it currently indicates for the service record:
23:48
